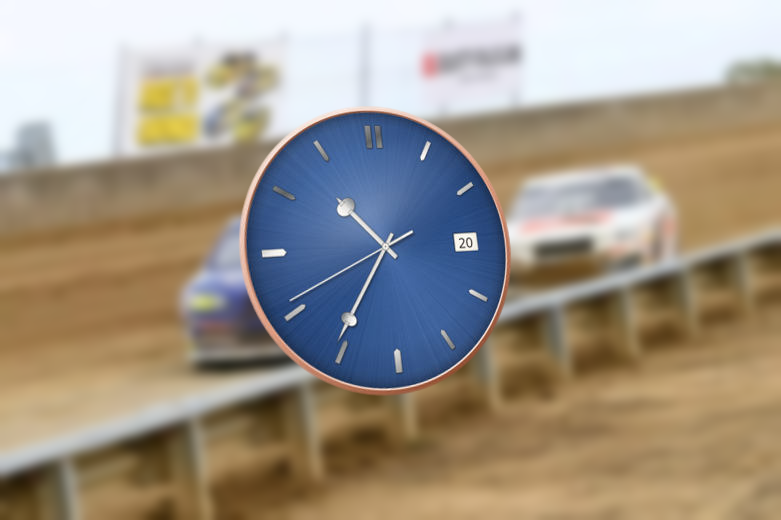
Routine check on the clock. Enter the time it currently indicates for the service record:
10:35:41
